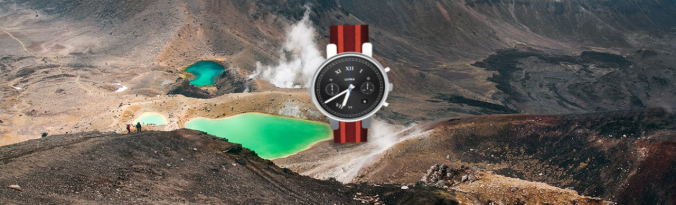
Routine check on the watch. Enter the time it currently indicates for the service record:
6:40
